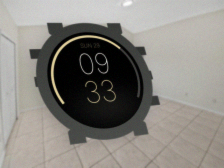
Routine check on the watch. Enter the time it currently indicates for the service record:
9:33
